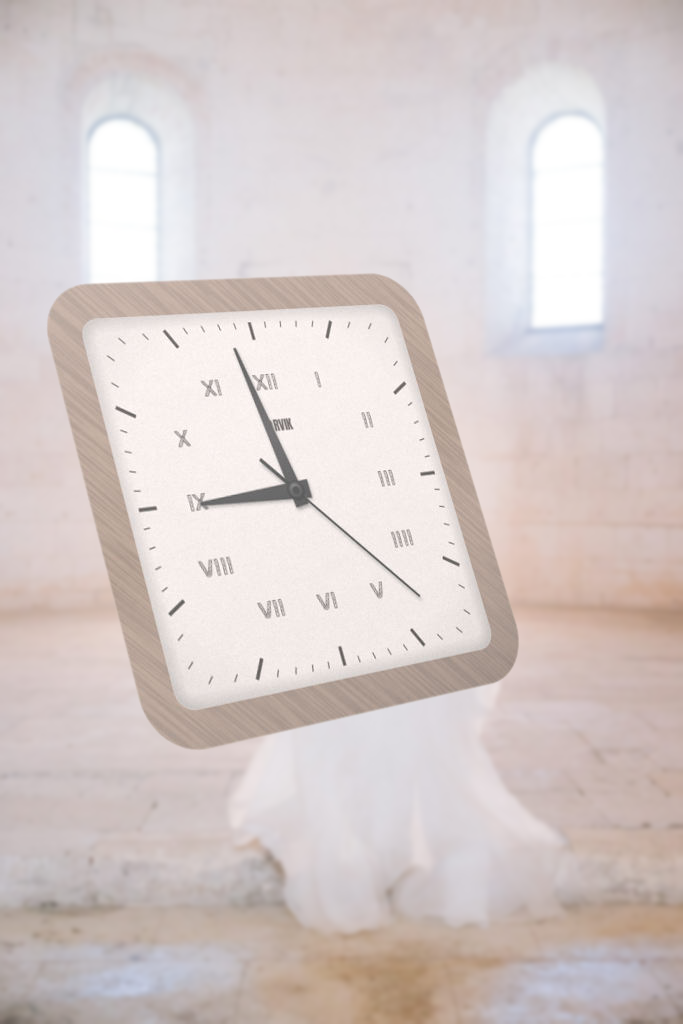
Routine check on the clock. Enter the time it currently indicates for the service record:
8:58:23
